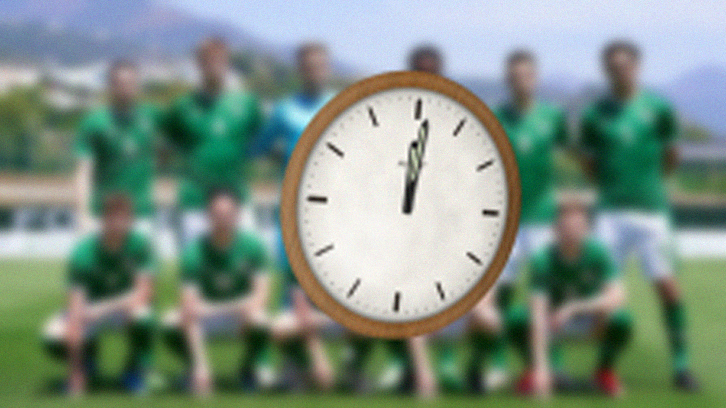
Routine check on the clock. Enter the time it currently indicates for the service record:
12:01
